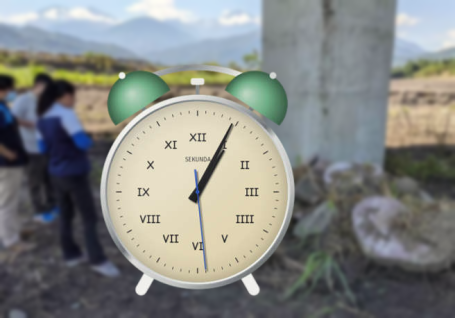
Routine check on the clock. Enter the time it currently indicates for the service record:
1:04:29
